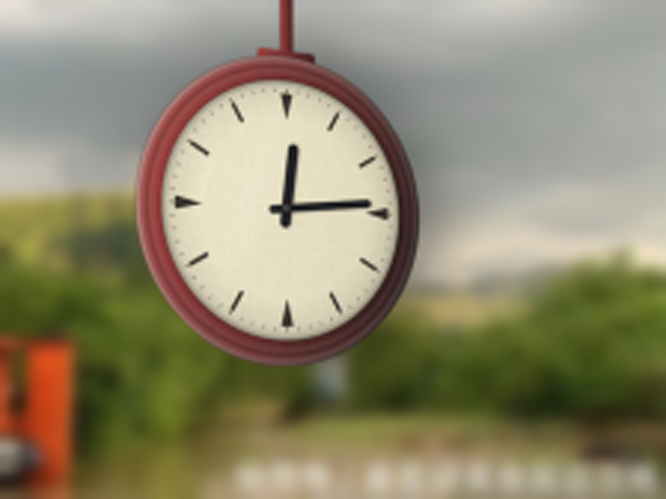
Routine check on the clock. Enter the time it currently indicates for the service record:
12:14
